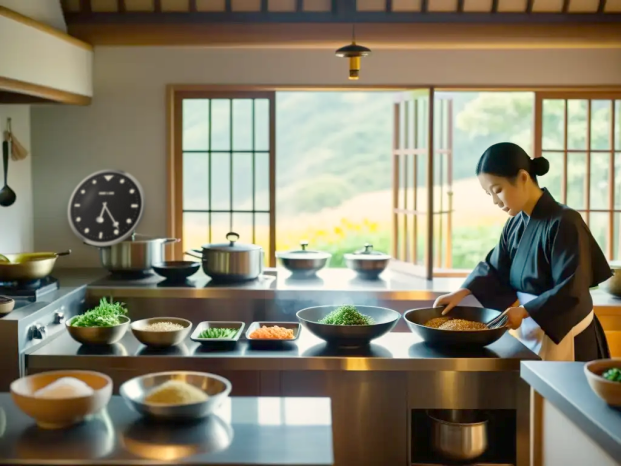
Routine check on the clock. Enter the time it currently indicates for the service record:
6:24
